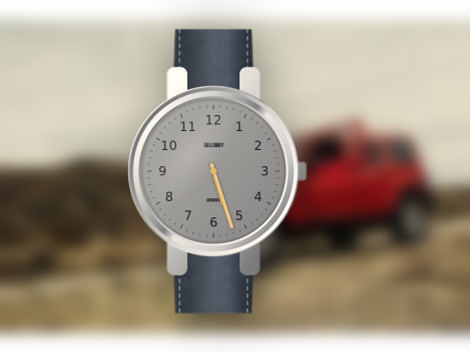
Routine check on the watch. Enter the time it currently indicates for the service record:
5:27
